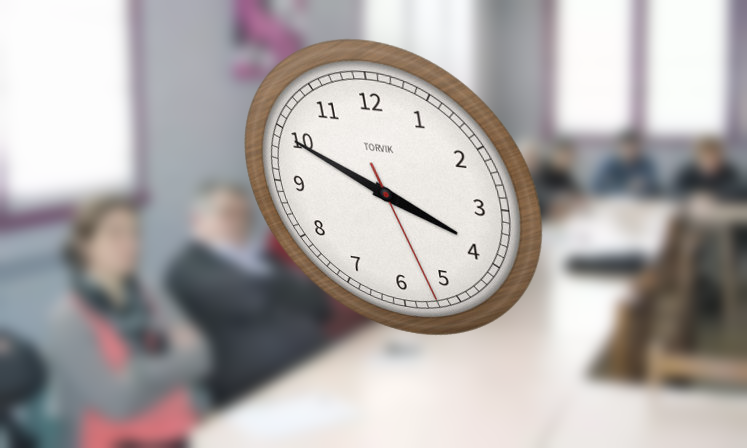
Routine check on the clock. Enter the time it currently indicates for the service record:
3:49:27
